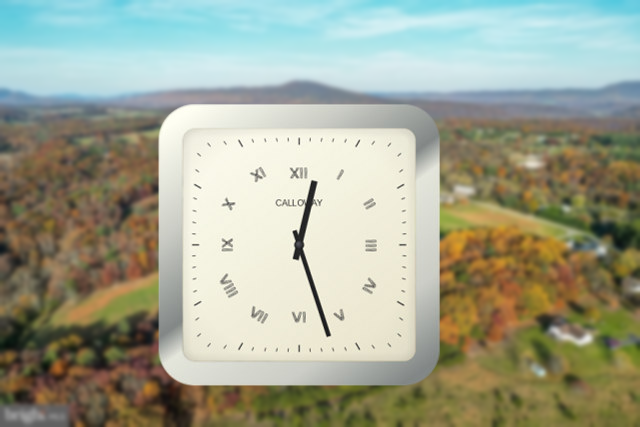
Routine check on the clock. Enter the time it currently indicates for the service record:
12:27
